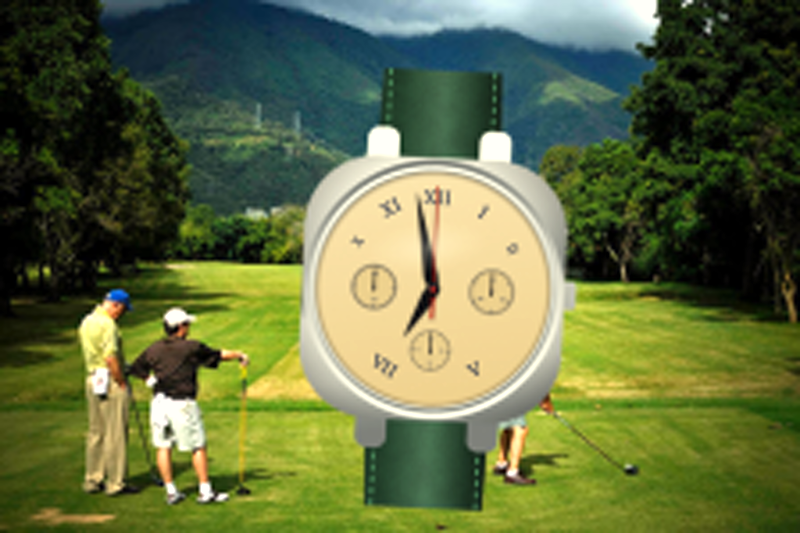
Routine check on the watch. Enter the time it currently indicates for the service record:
6:58
